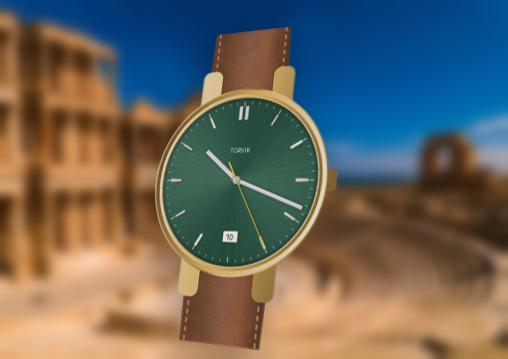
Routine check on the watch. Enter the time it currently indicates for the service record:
10:18:25
